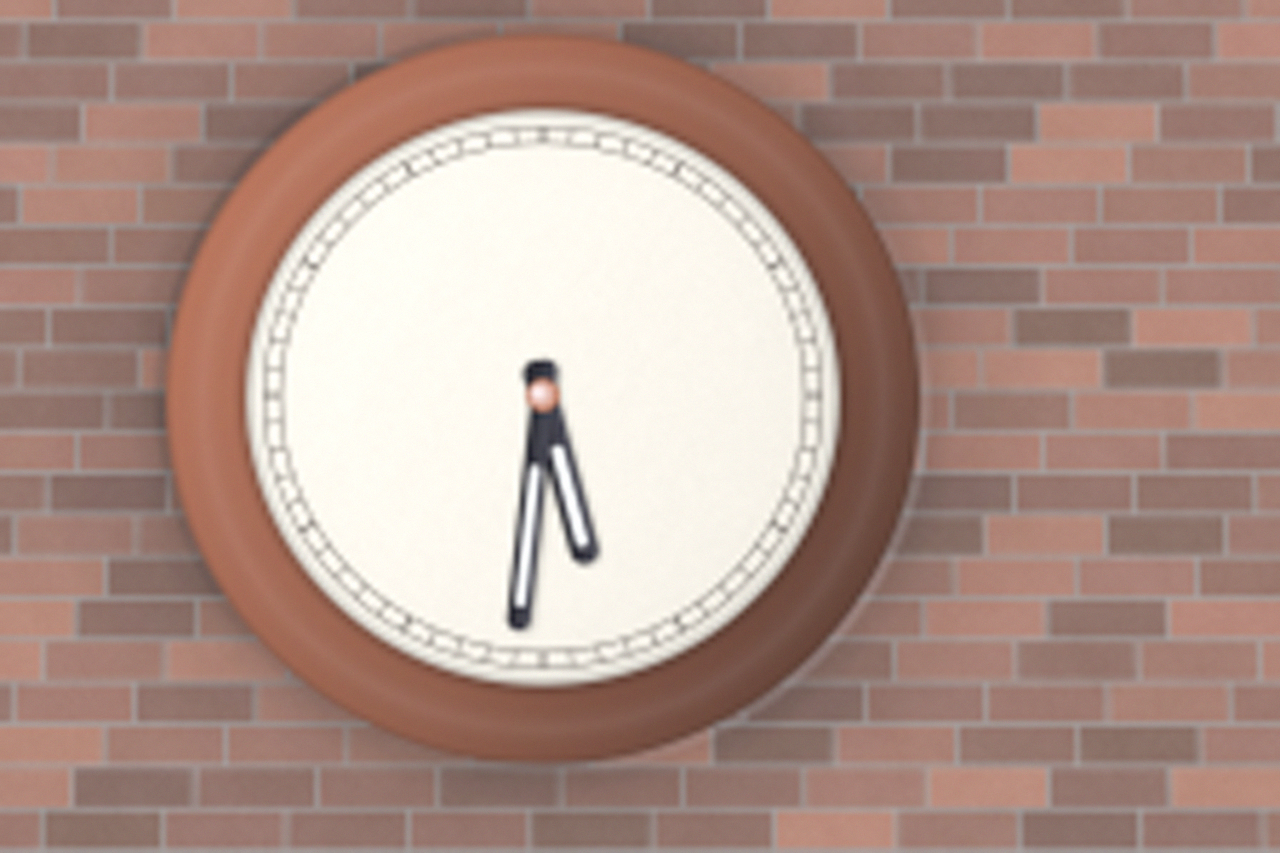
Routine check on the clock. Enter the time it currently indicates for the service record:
5:31
